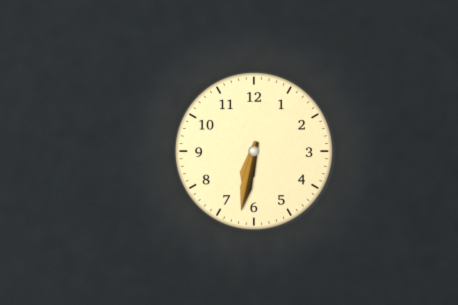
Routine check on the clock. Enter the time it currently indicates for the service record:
6:32
